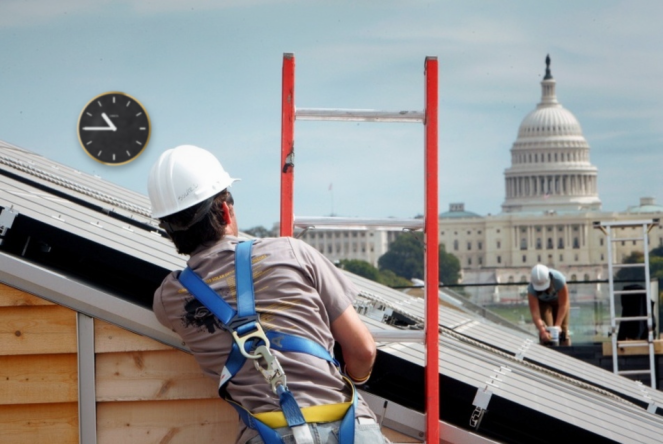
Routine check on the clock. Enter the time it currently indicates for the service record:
10:45
